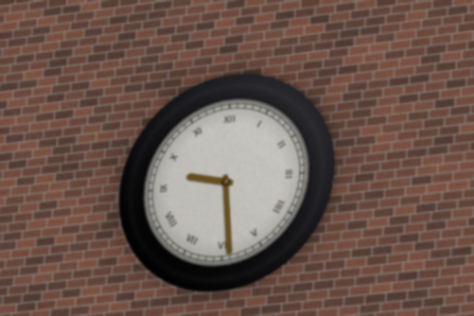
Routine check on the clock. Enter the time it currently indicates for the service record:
9:29
